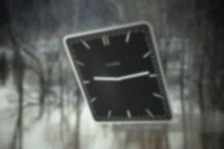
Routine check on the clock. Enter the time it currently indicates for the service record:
9:14
